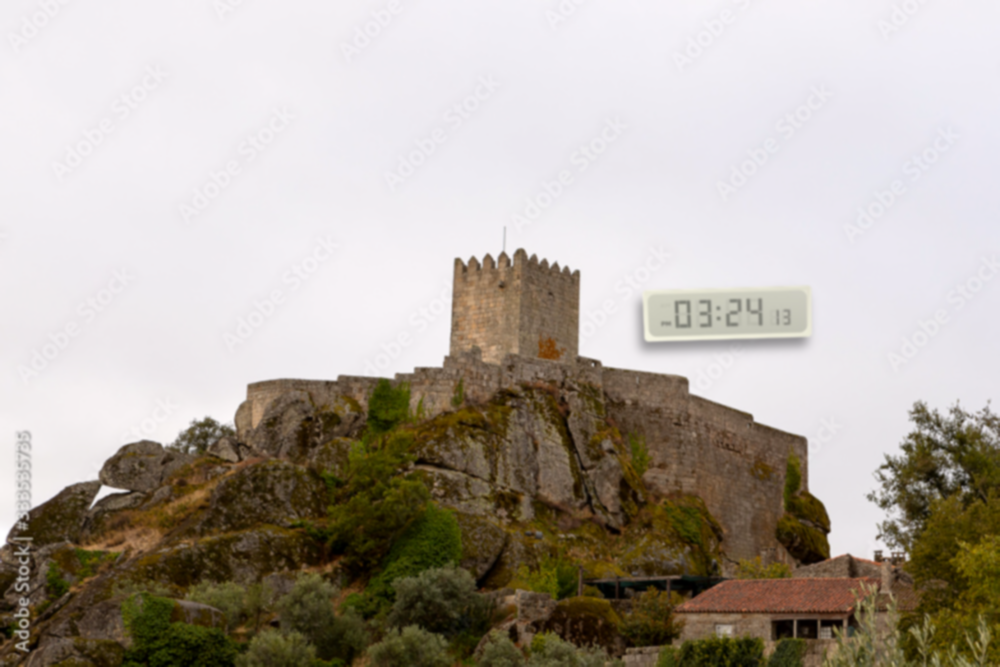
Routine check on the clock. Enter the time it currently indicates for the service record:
3:24:13
